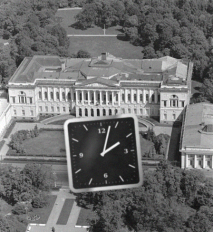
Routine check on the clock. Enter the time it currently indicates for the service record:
2:03
